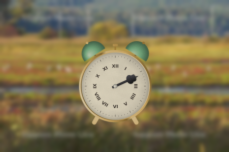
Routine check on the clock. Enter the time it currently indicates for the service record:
2:11
